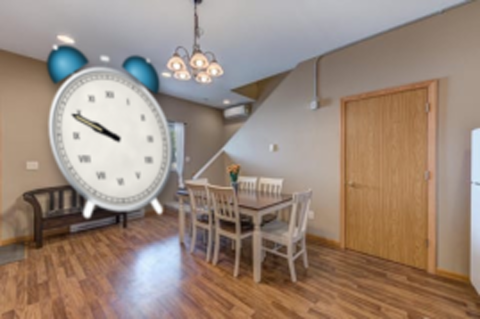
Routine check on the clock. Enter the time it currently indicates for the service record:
9:49
